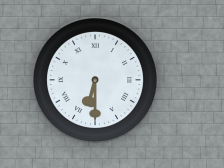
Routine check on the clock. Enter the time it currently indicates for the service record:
6:30
